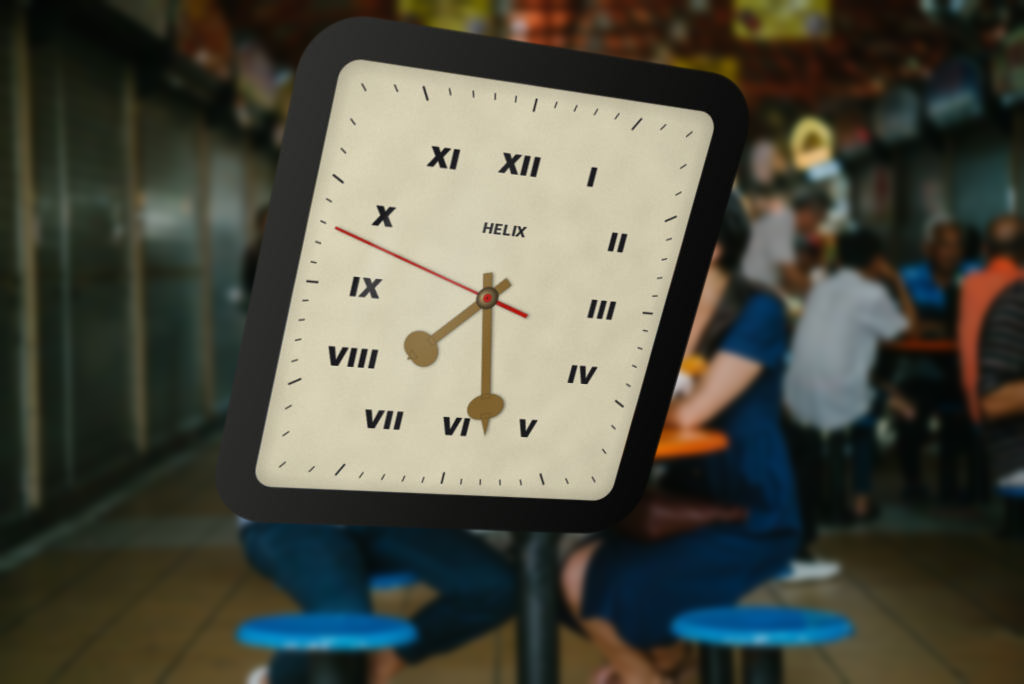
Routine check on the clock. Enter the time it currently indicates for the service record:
7:27:48
